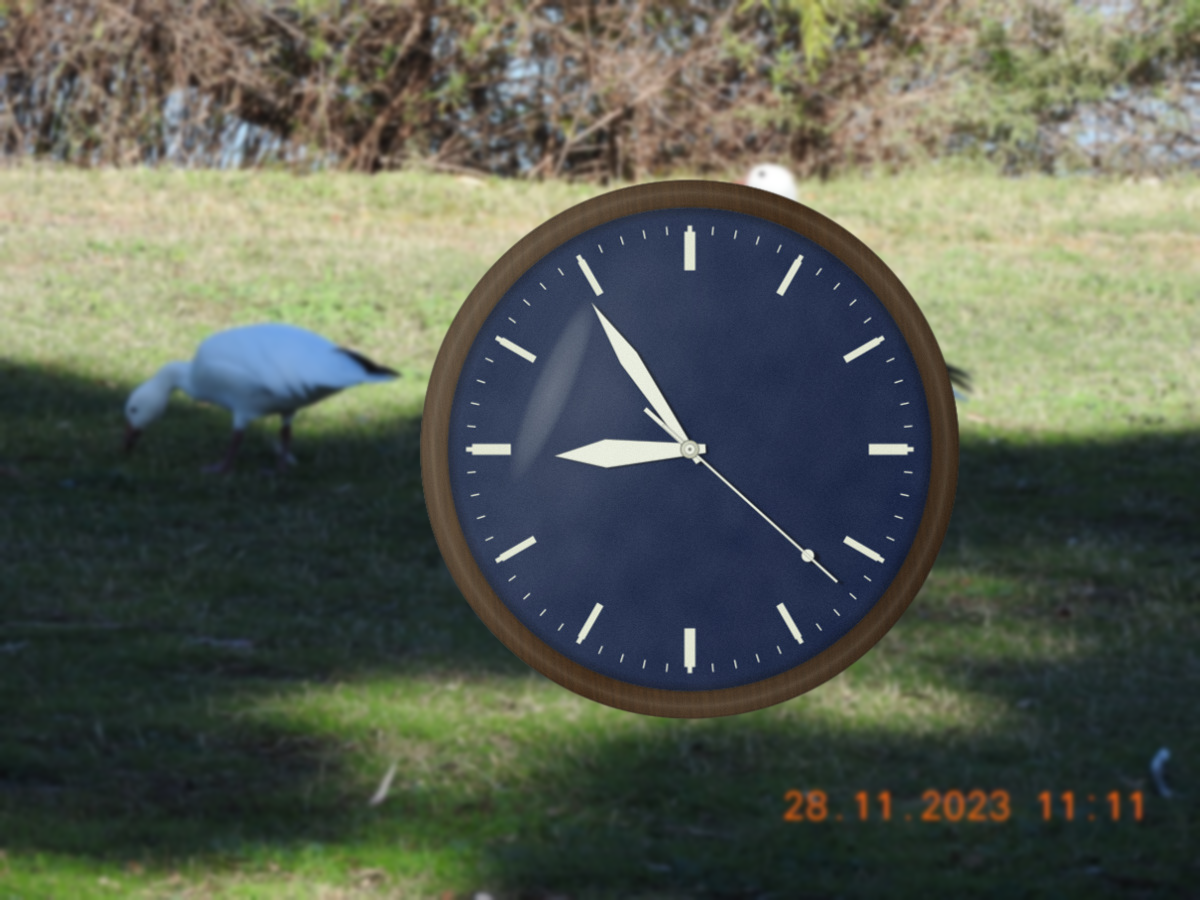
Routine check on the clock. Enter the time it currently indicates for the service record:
8:54:22
